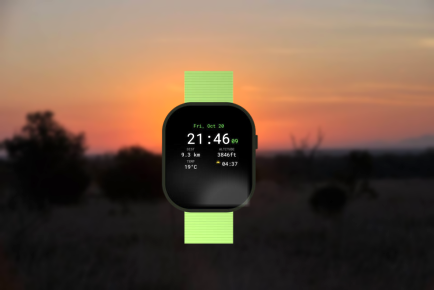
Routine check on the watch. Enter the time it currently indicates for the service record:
21:46
